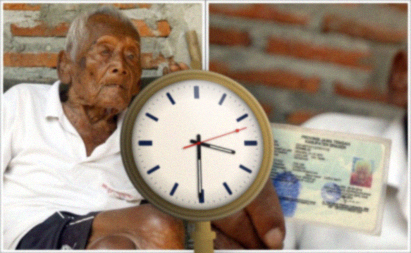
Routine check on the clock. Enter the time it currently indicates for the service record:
3:30:12
